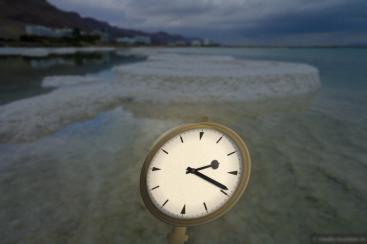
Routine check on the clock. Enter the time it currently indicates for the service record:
2:19
